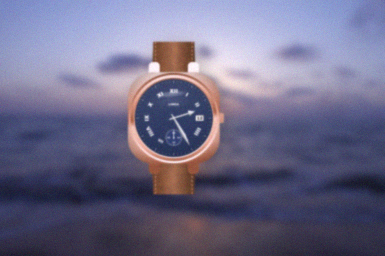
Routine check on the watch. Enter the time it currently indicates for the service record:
2:25
